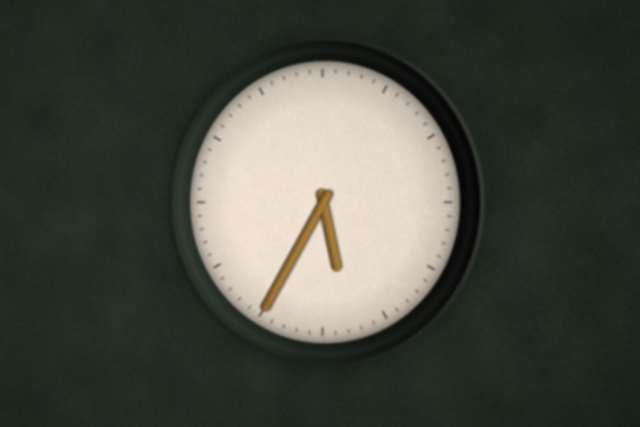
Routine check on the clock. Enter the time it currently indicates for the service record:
5:35
